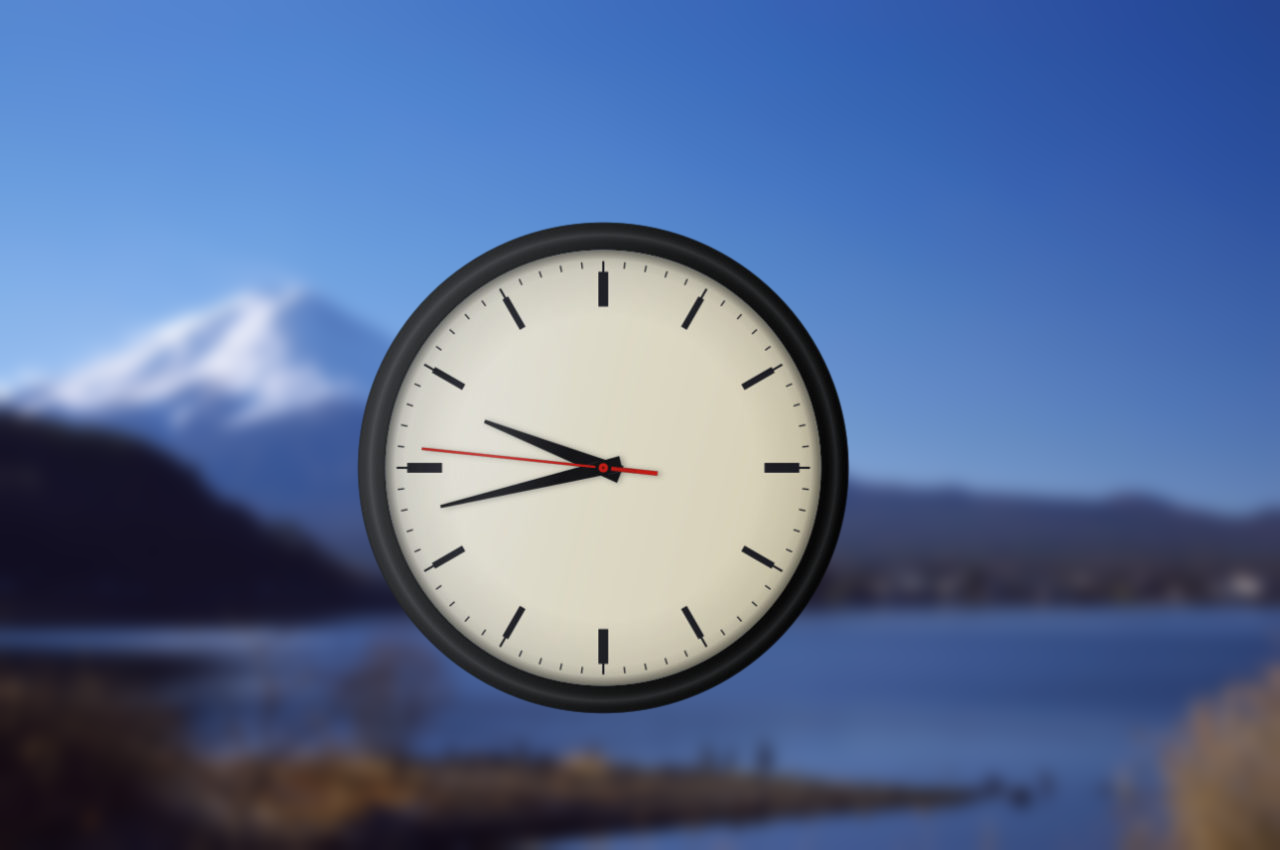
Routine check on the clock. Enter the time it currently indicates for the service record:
9:42:46
